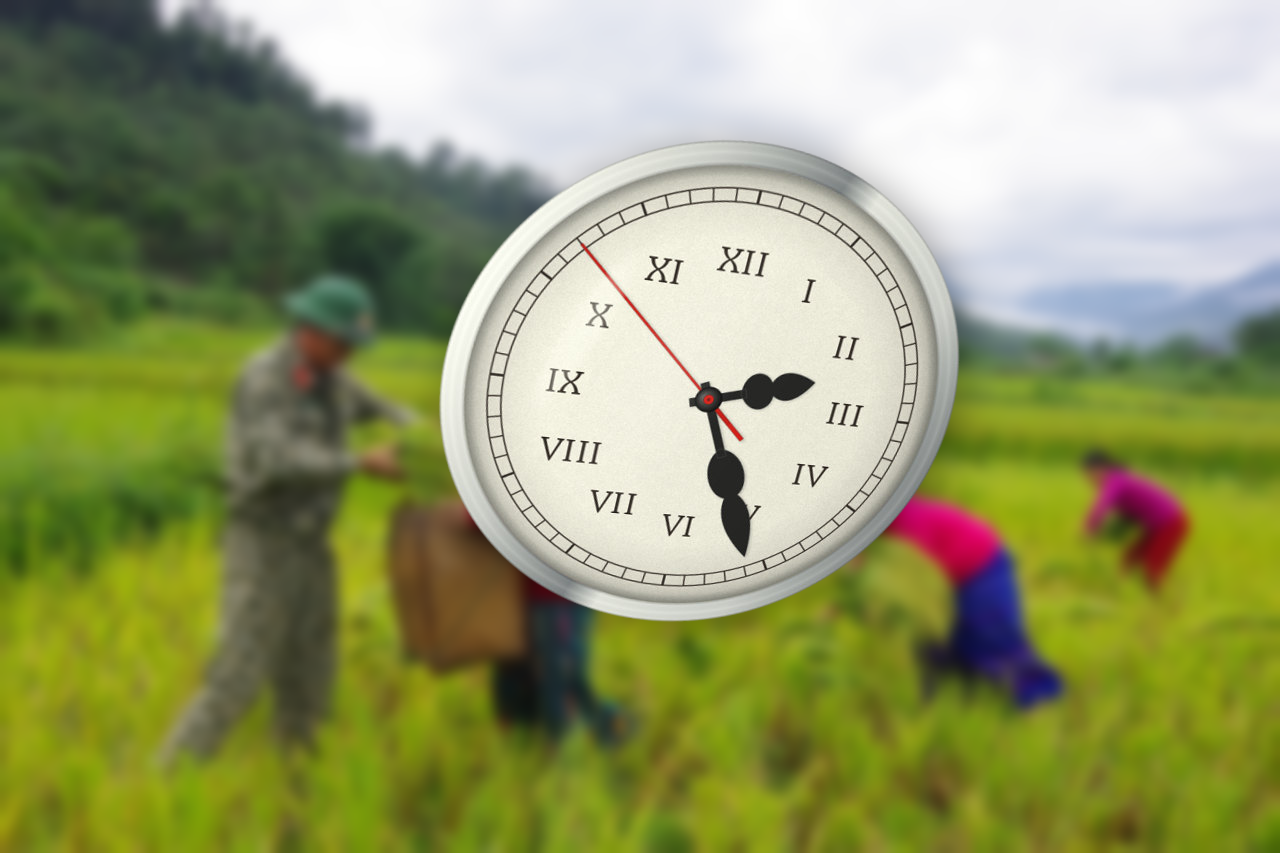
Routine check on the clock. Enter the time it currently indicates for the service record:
2:25:52
